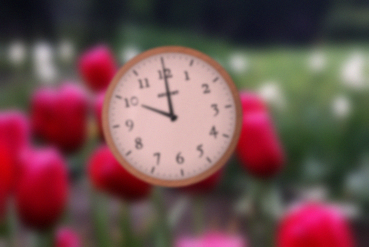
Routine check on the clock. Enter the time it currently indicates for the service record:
10:00
